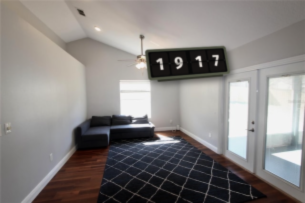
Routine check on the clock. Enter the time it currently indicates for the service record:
19:17
